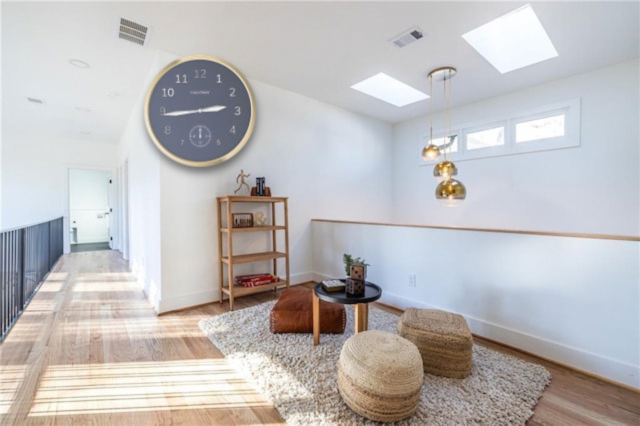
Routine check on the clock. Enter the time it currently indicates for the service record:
2:44
